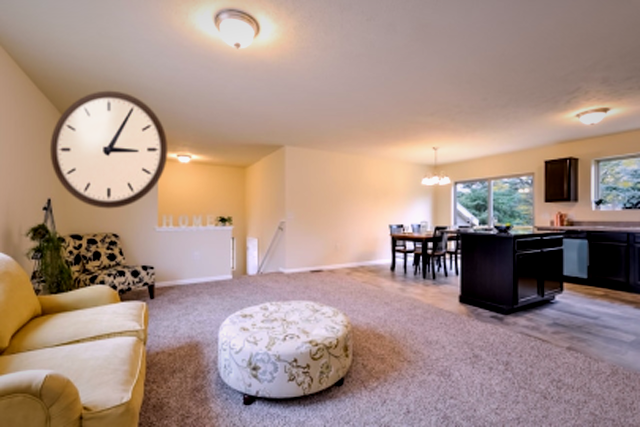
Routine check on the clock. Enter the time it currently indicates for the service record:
3:05
